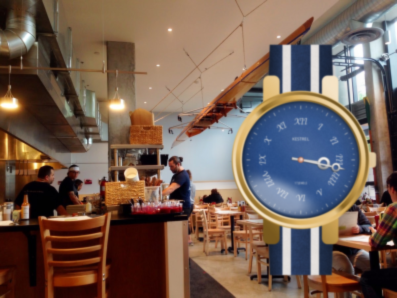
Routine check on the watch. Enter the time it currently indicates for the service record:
3:17
